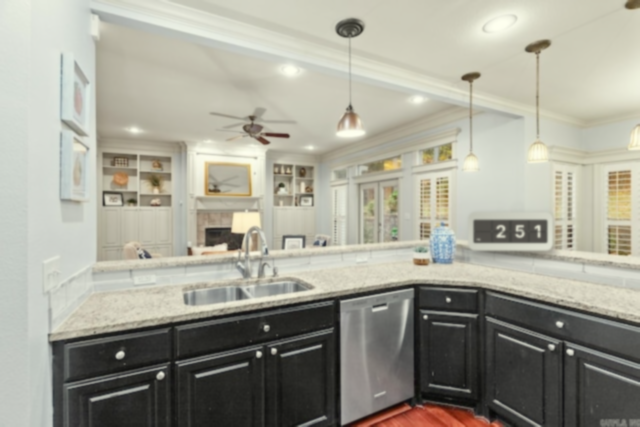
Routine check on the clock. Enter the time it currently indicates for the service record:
2:51
